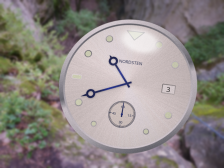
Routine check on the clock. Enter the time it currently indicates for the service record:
10:41
